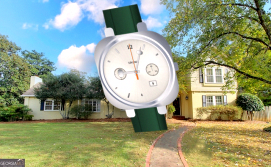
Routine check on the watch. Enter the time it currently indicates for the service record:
9:04
